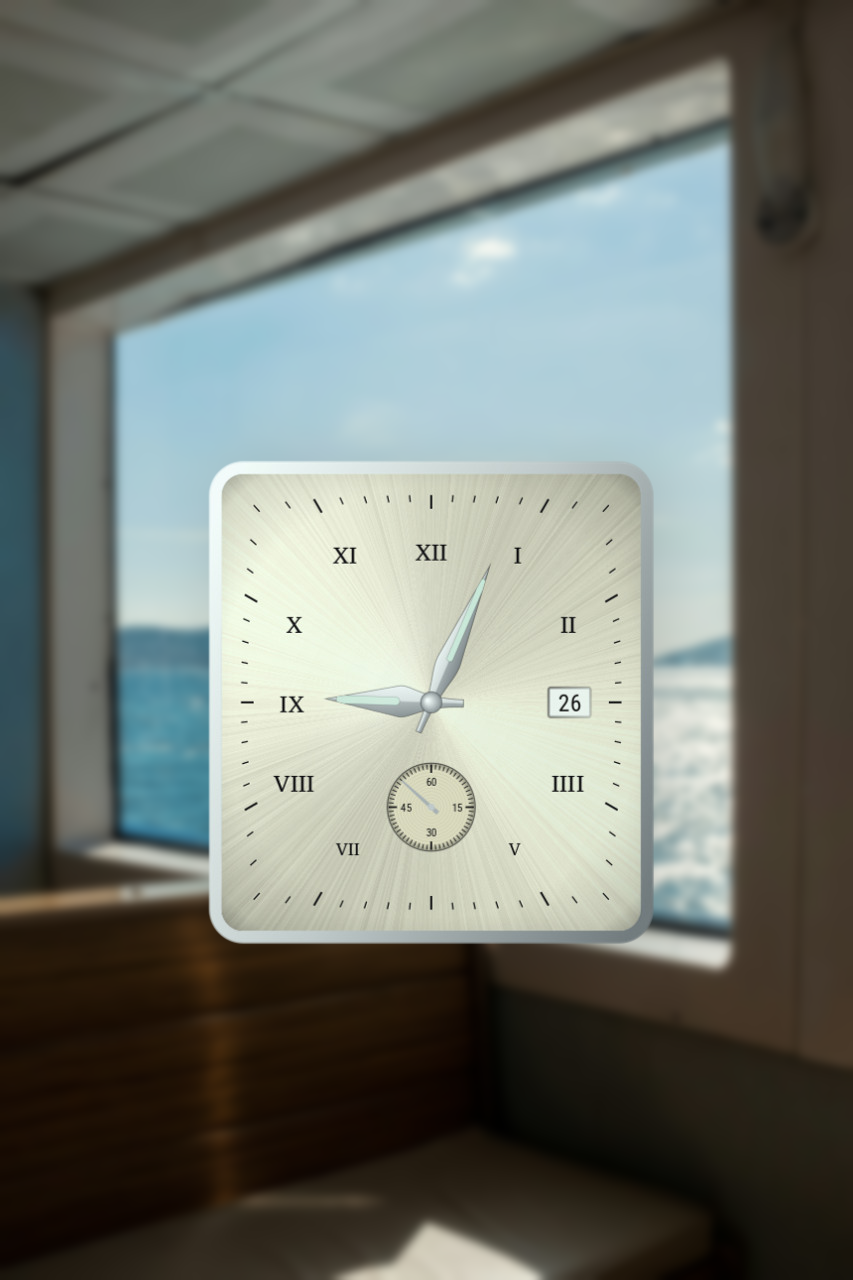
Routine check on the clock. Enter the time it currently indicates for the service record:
9:03:52
